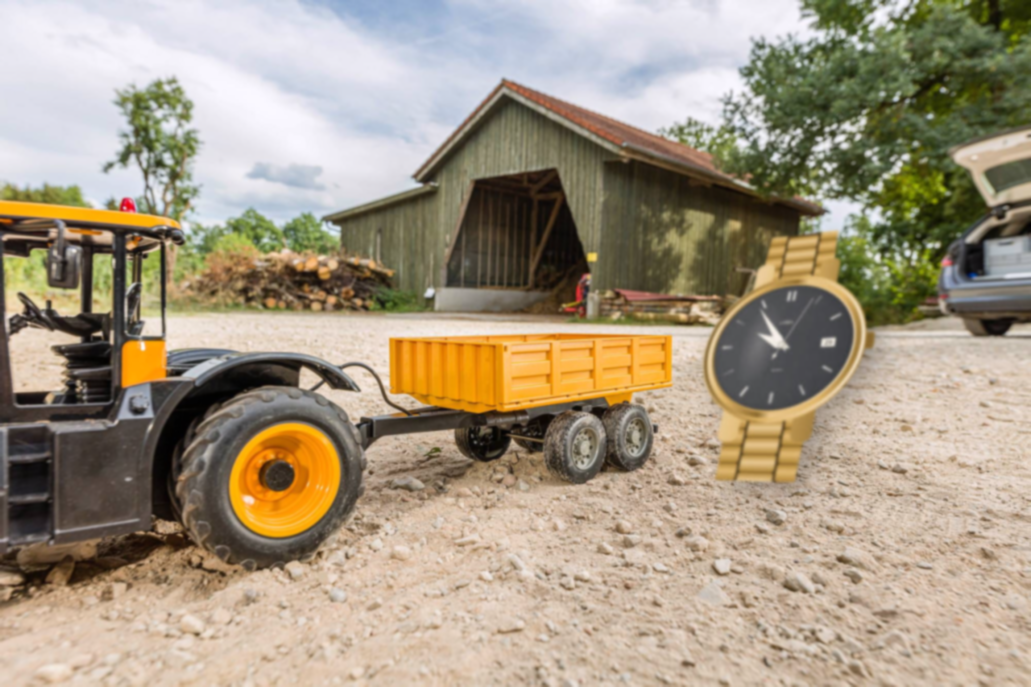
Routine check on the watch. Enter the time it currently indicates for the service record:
9:54:04
